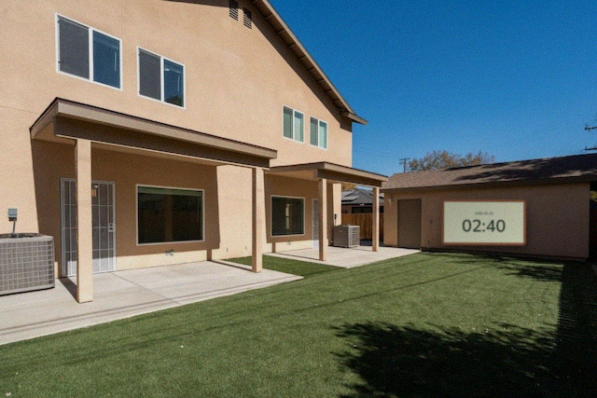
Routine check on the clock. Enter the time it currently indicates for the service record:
2:40
